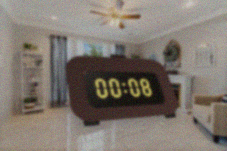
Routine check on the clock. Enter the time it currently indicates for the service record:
0:08
